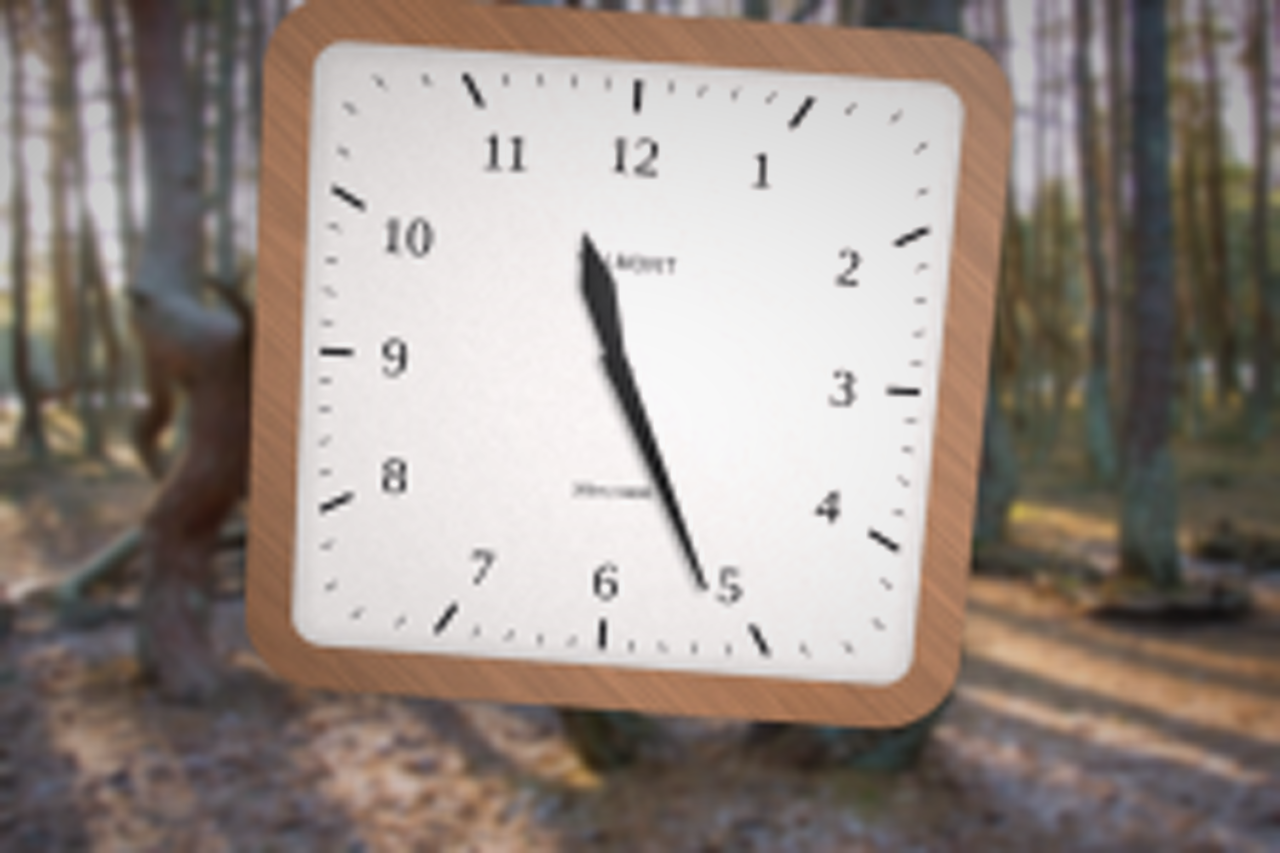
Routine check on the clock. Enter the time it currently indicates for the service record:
11:26
